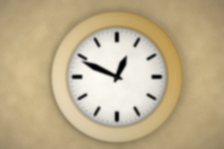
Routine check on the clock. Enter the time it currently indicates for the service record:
12:49
